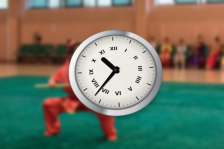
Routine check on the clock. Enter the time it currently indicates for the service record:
10:37
